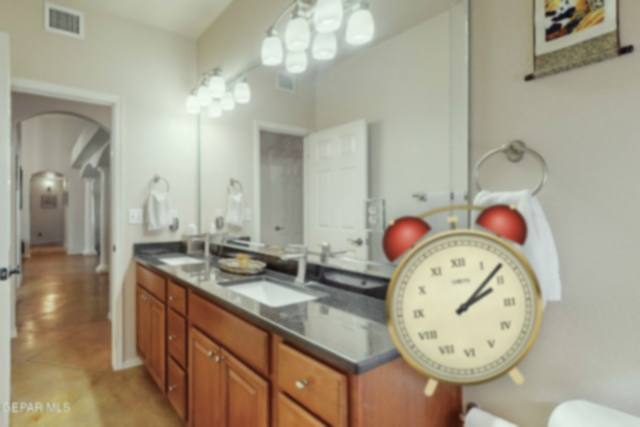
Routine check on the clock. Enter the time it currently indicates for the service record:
2:08
